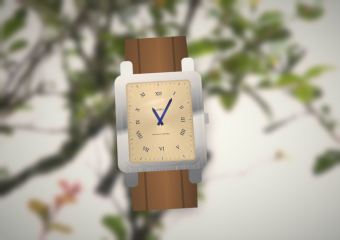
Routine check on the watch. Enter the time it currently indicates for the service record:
11:05
